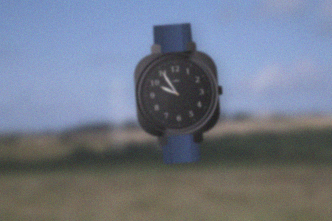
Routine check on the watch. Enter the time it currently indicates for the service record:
9:55
